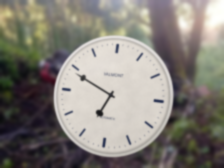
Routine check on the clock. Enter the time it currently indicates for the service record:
6:49
